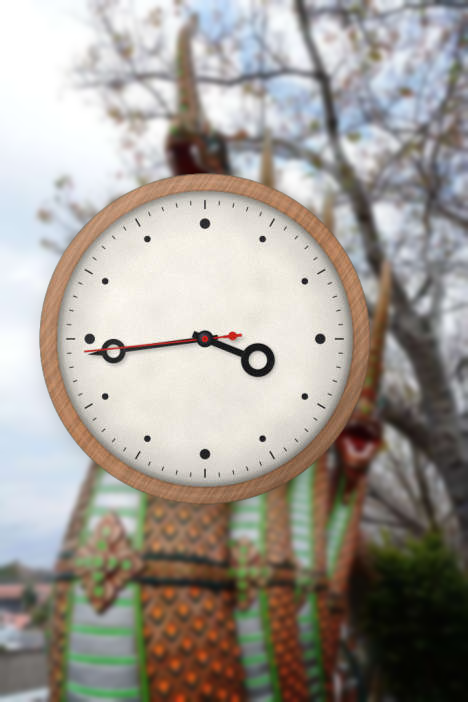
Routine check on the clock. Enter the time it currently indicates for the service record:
3:43:44
